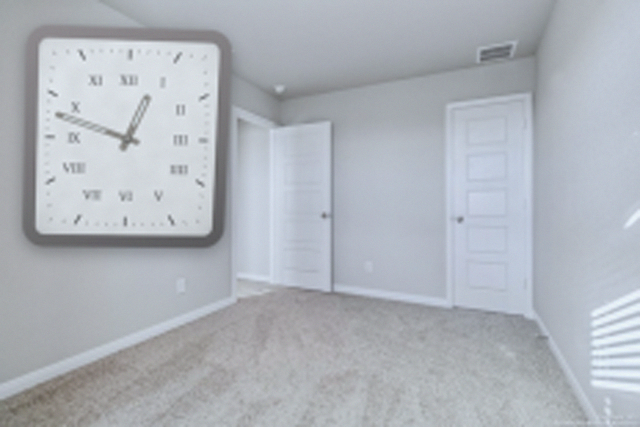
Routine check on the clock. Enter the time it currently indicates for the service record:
12:48
